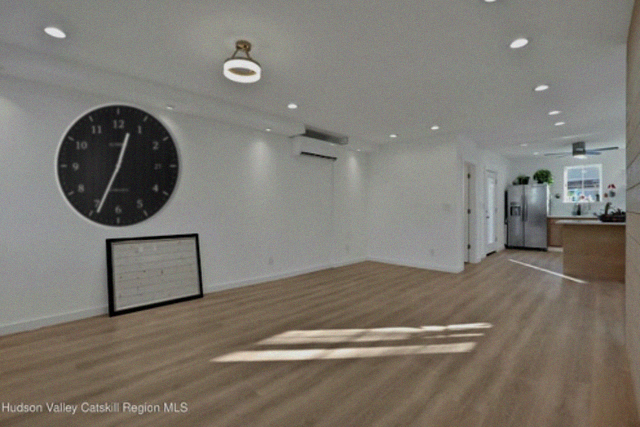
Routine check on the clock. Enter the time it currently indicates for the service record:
12:34
